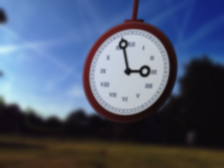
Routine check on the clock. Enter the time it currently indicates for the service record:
2:57
